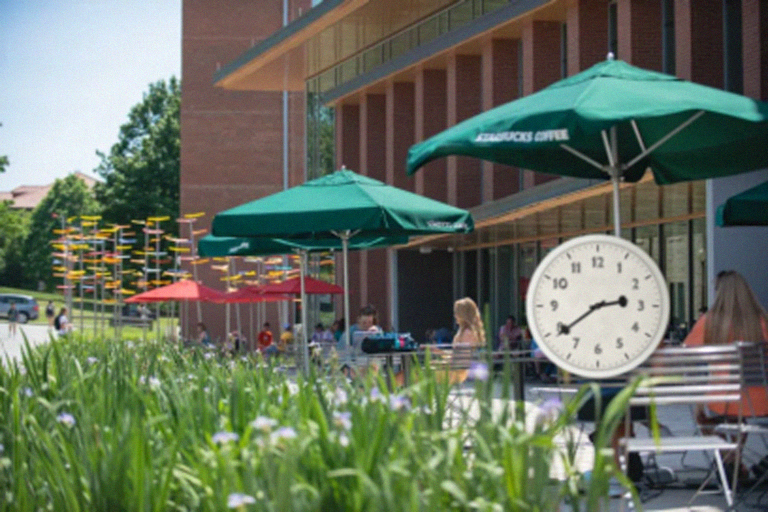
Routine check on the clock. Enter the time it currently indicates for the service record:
2:39
